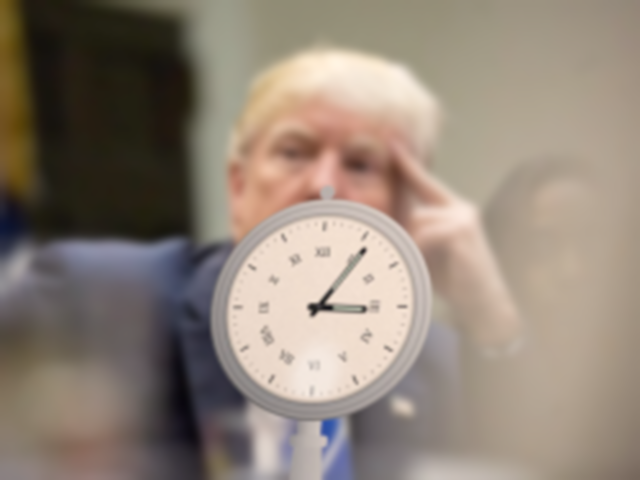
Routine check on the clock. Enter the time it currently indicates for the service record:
3:06
